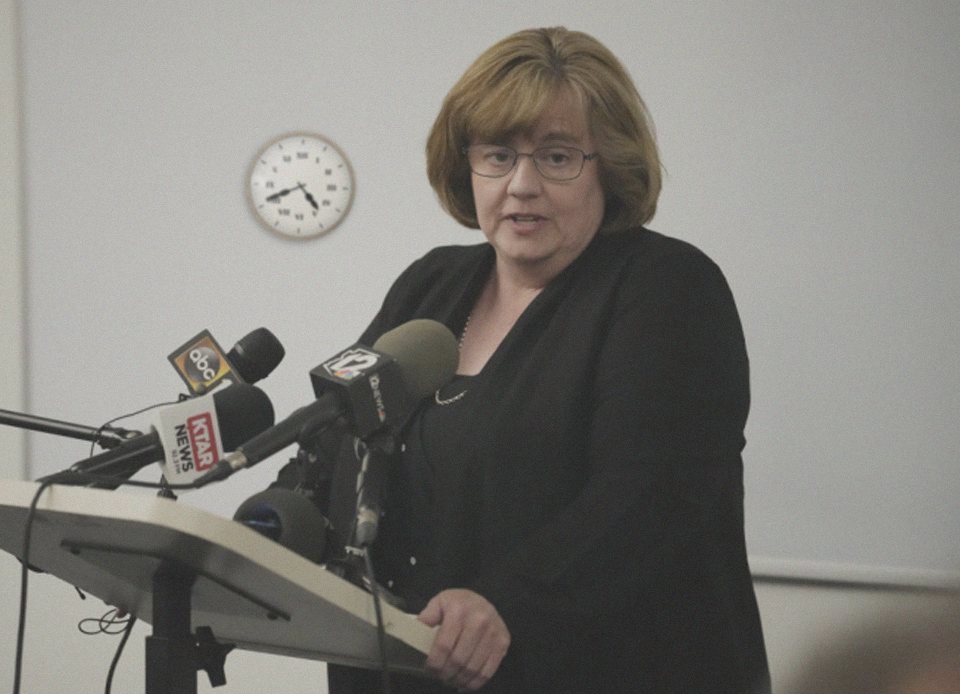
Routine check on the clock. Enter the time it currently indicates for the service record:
4:41
